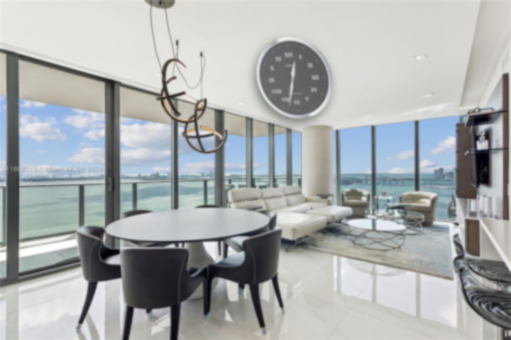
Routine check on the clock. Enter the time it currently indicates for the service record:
12:33
